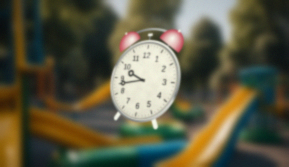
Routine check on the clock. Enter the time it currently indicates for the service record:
9:43
